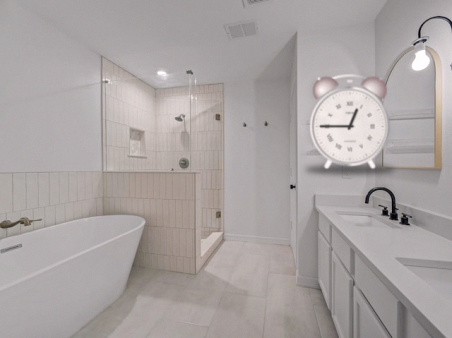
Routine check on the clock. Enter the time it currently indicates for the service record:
12:45
